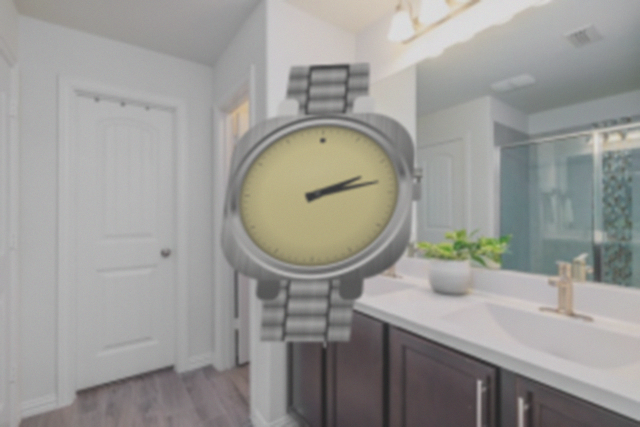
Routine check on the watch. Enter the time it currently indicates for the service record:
2:13
